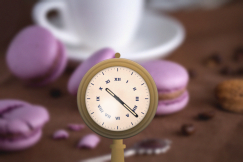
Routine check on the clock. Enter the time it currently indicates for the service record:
10:22
